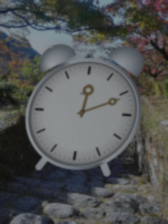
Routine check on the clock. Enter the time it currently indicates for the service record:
12:11
